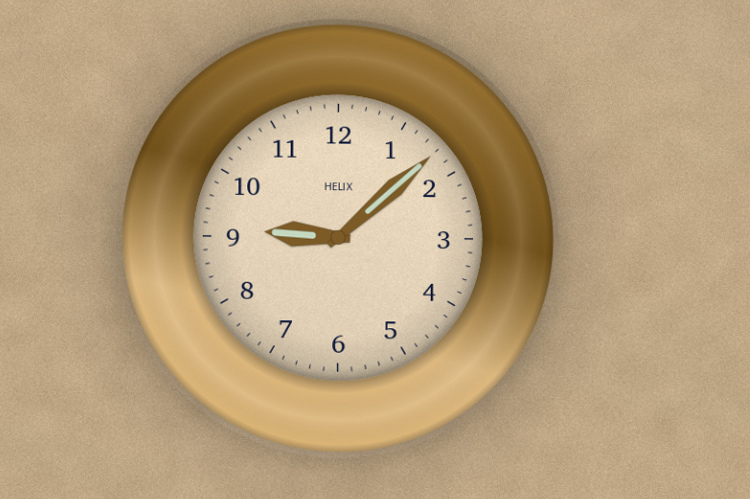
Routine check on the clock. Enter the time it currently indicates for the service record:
9:08
